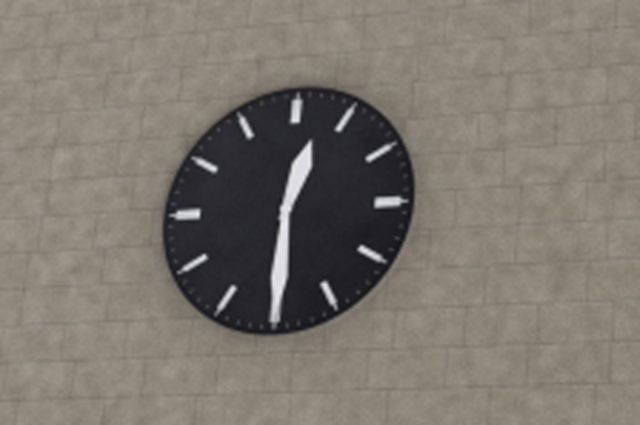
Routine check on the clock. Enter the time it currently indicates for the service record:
12:30
